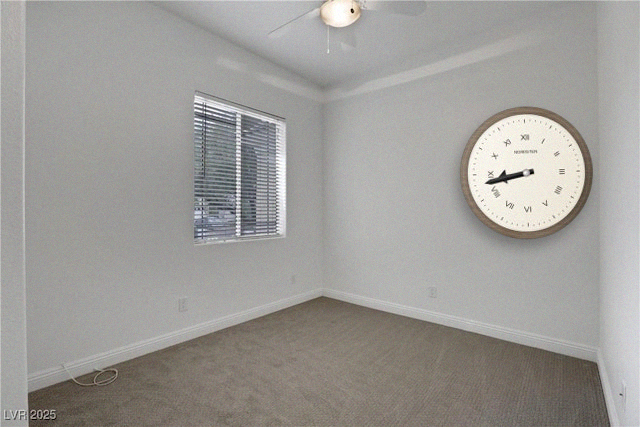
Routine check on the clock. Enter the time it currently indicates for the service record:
8:43
